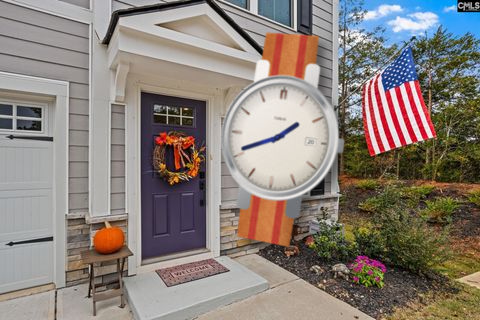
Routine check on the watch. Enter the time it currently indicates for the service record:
1:41
